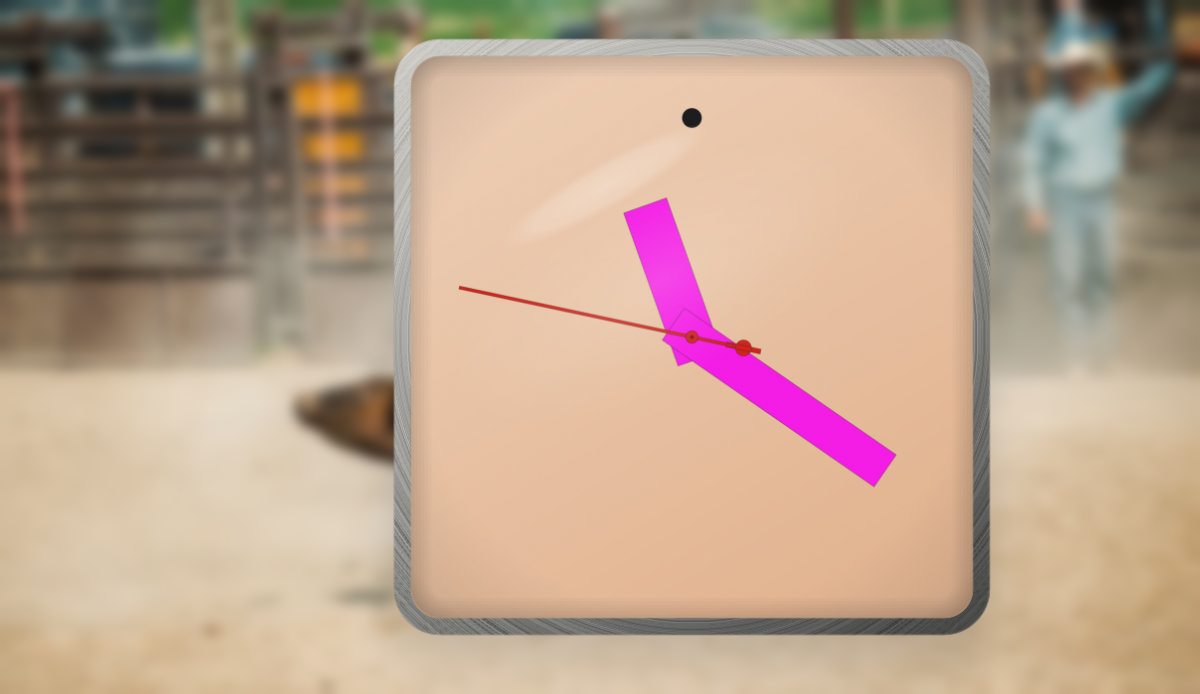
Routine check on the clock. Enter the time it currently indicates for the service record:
11:20:47
